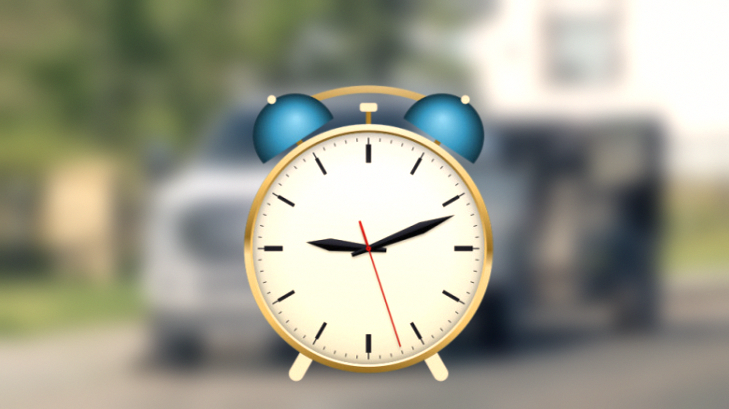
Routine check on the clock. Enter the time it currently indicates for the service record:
9:11:27
